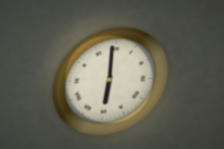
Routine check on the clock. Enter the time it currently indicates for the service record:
5:59
